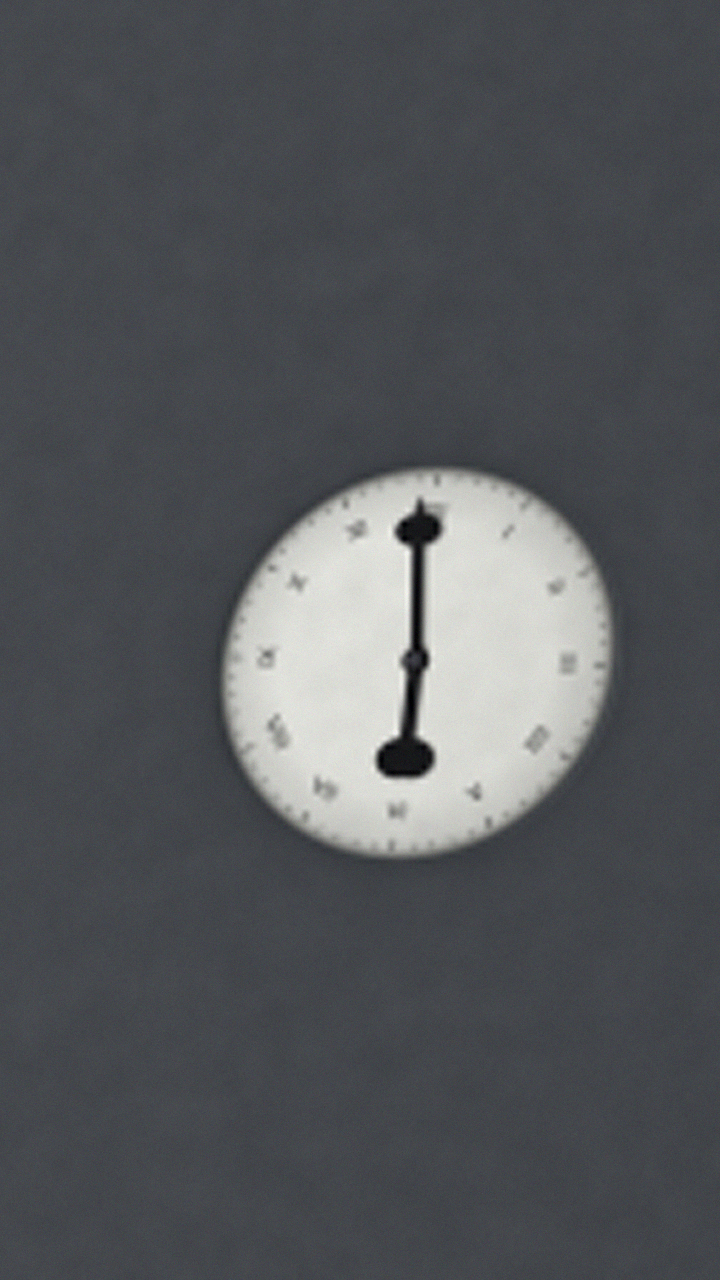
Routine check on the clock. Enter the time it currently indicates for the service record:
5:59
